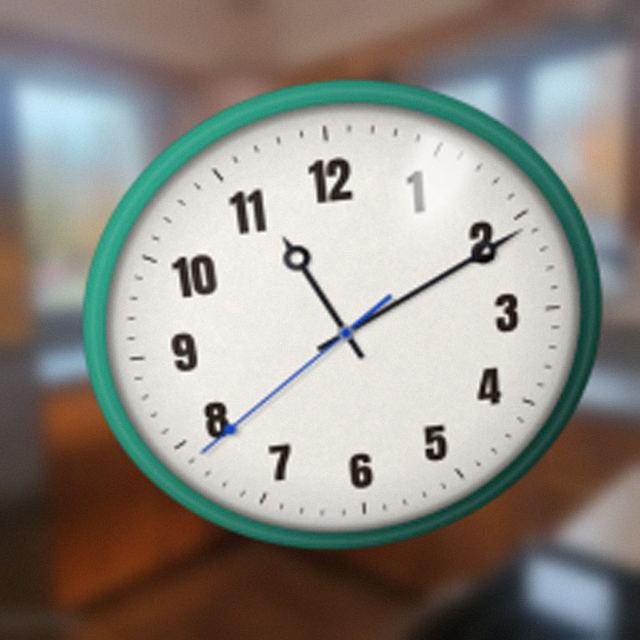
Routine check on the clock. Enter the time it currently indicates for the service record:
11:10:39
